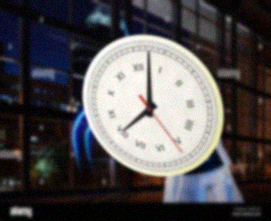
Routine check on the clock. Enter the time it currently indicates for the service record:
8:02:26
